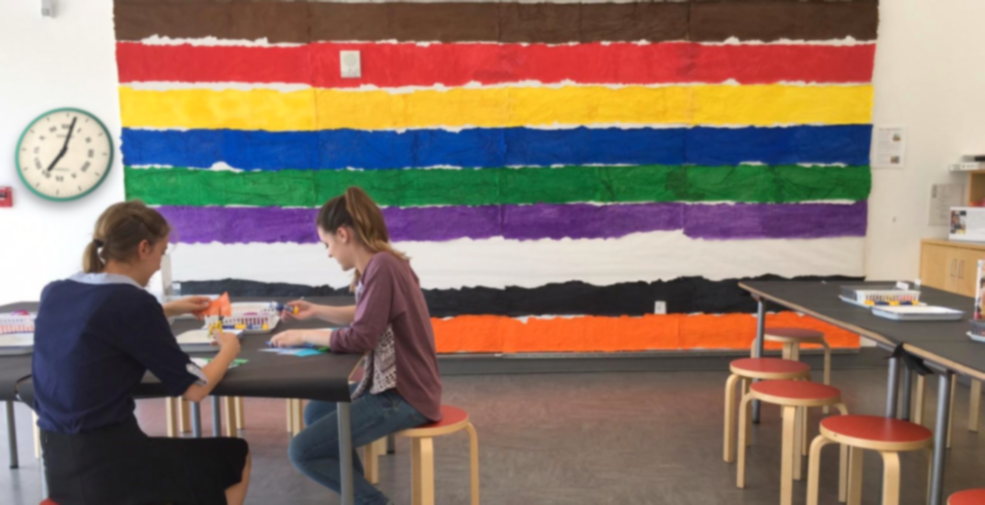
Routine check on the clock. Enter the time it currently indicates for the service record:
7:02
